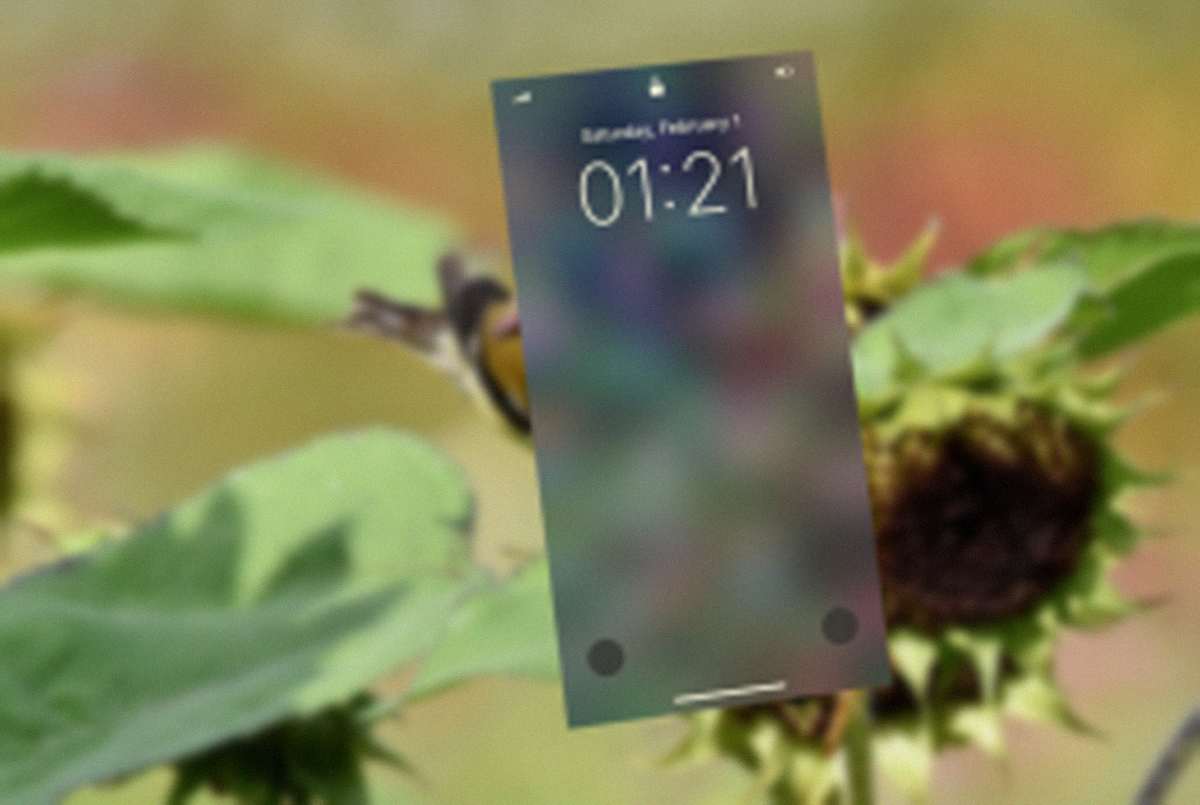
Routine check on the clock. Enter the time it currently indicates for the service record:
1:21
